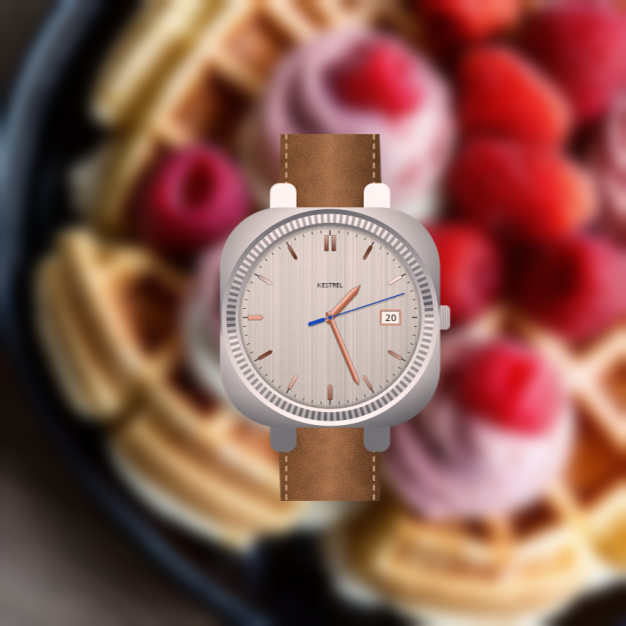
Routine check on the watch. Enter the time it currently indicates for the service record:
1:26:12
